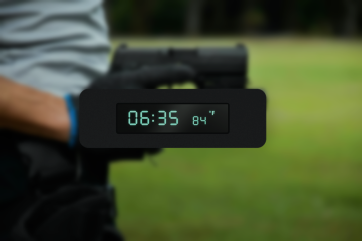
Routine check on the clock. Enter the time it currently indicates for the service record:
6:35
